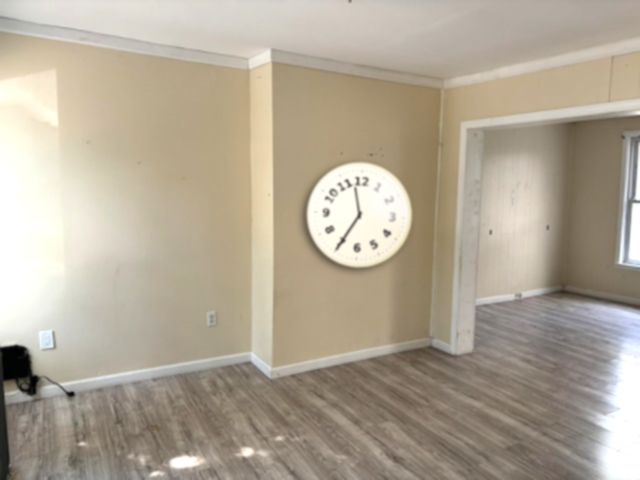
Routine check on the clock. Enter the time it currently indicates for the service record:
11:35
